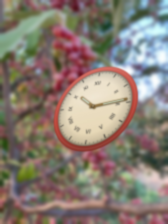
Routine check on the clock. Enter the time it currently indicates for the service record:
10:14
